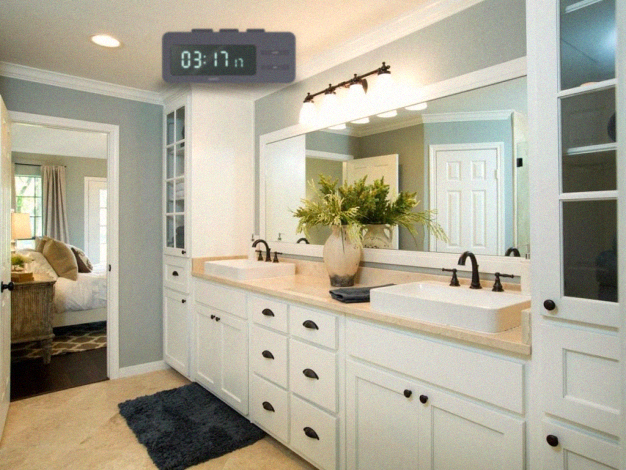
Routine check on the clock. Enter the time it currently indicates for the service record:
3:17:17
